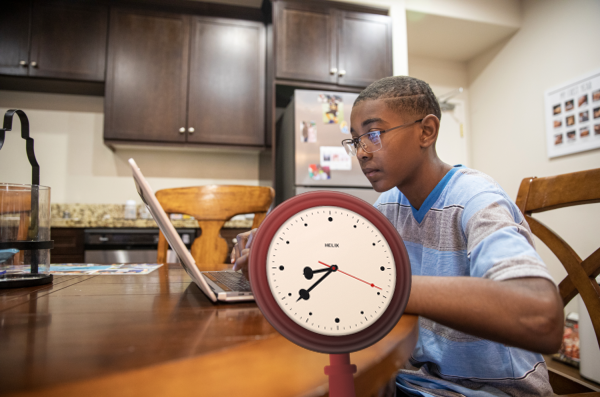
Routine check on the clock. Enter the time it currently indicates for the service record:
8:38:19
